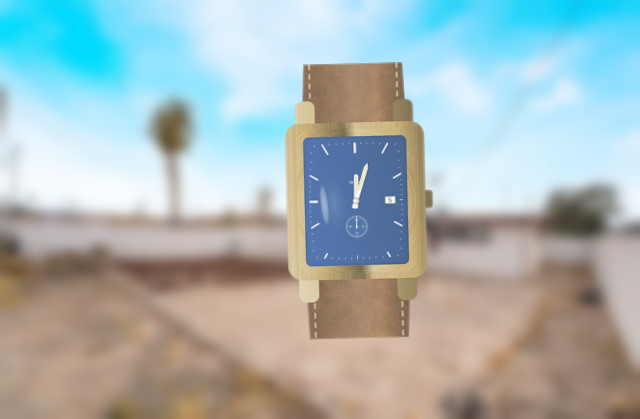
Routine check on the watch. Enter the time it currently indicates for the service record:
12:03
